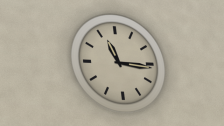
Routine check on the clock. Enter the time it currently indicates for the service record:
11:16
